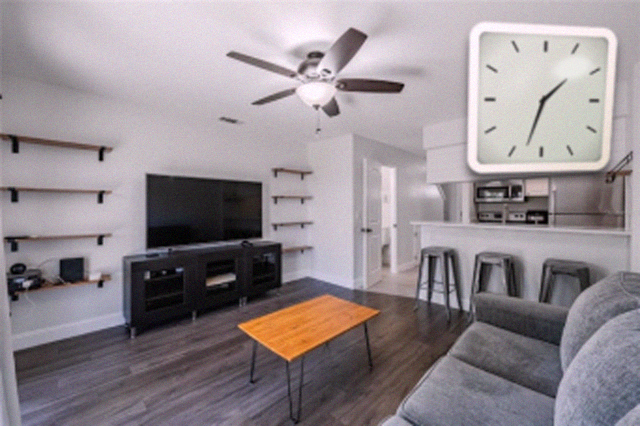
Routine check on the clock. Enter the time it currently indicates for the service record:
1:33
